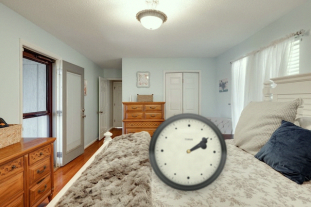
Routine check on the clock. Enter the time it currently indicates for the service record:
2:09
